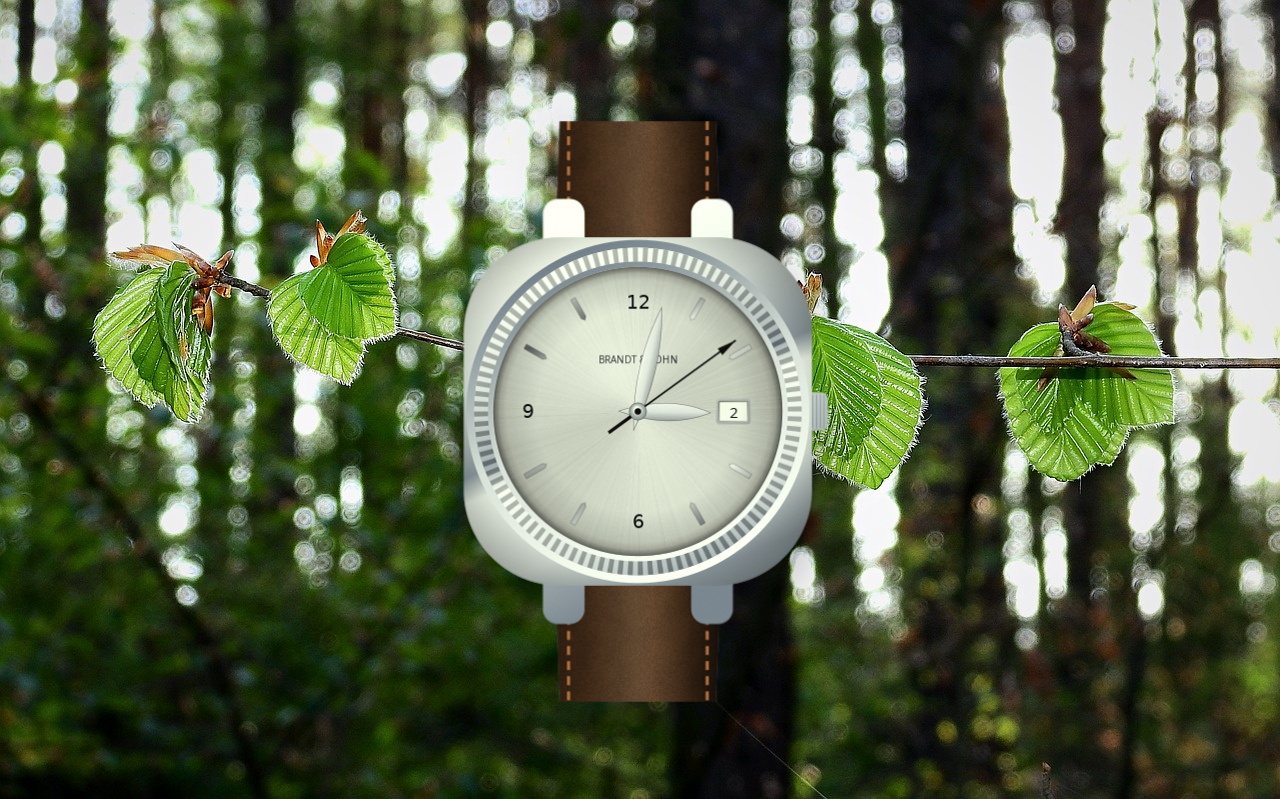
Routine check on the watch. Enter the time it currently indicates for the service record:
3:02:09
